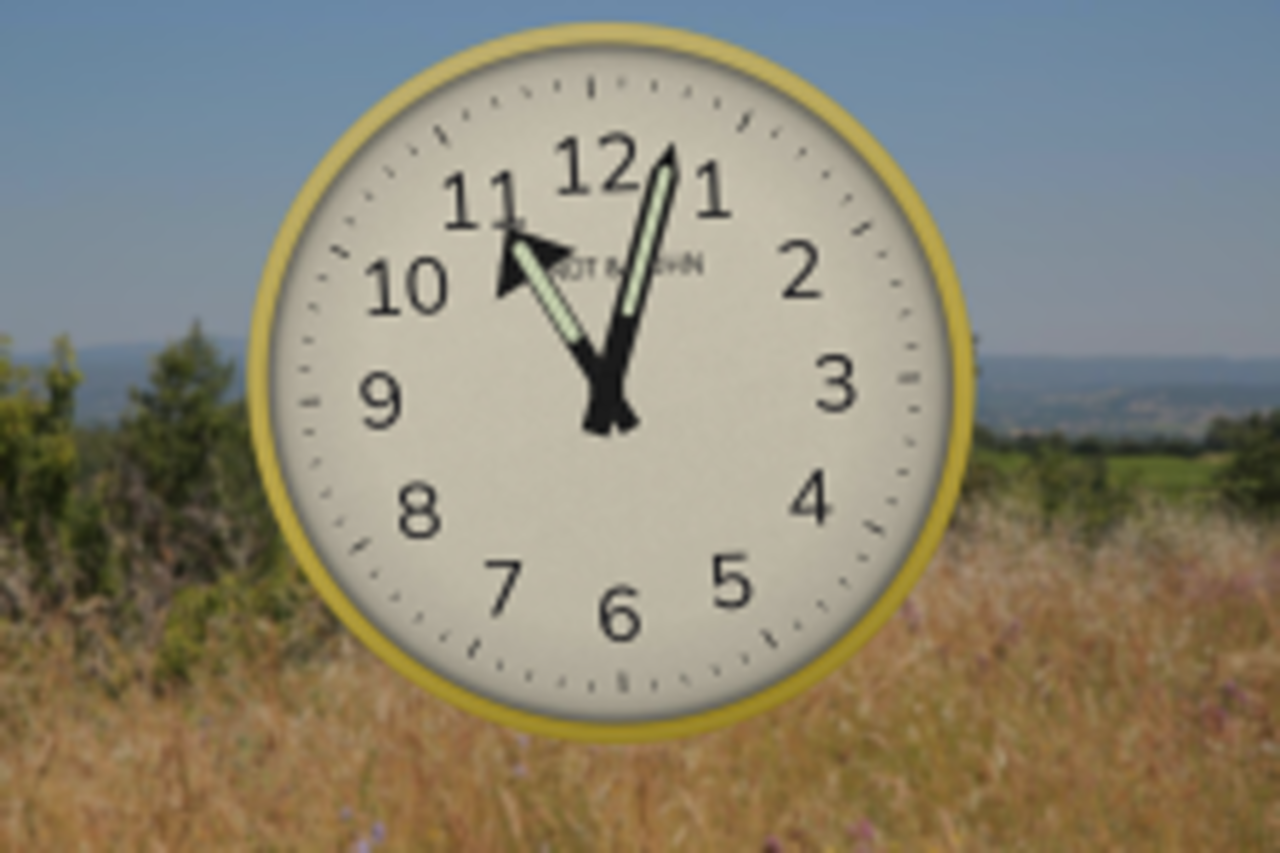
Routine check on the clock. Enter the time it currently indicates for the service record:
11:03
